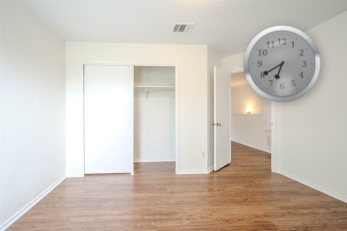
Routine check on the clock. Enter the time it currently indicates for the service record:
6:40
